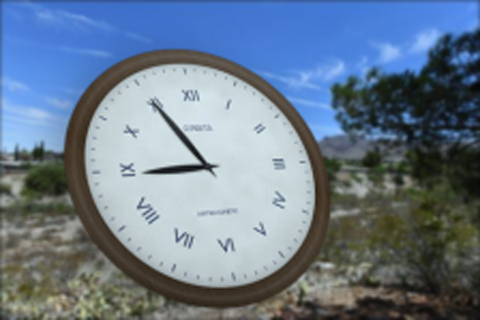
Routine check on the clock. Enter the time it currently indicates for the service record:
8:55
